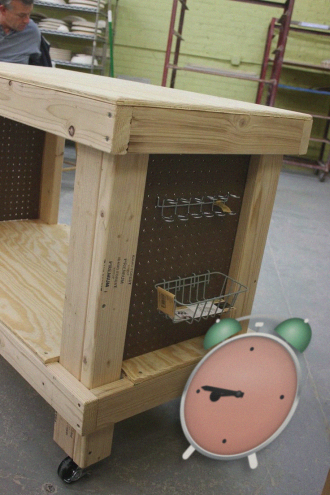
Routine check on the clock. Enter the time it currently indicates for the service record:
8:46
